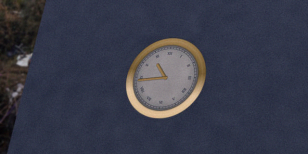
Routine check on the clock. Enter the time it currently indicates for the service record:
10:44
